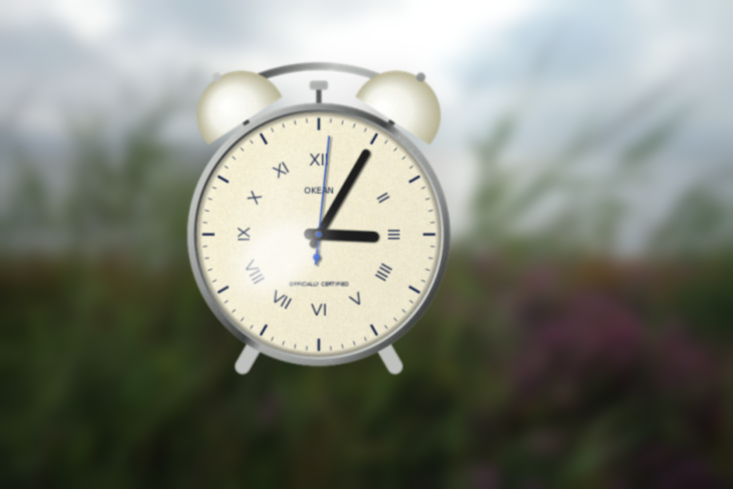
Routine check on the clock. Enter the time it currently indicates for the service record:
3:05:01
